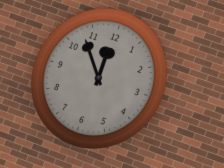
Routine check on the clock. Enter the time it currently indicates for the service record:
11:53
